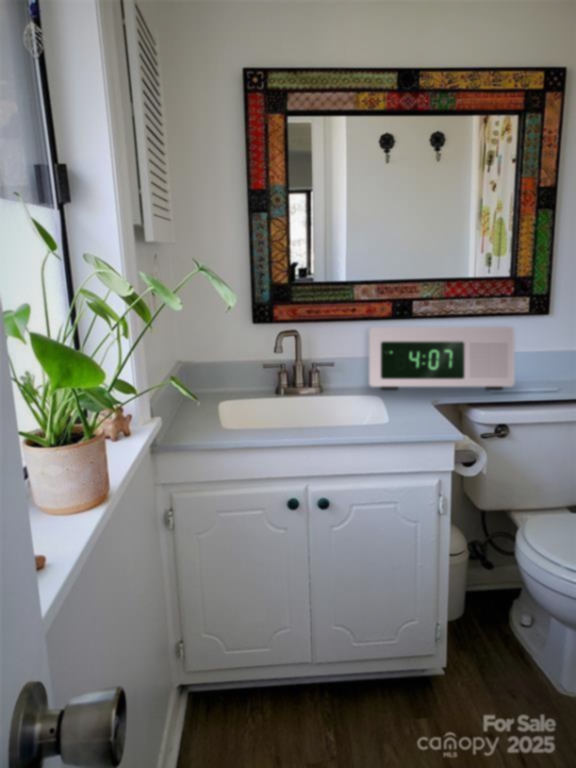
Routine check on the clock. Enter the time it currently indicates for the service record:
4:07
